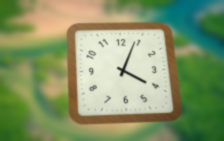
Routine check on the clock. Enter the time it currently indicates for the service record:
4:04
